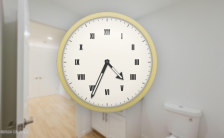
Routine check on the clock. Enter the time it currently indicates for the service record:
4:34
